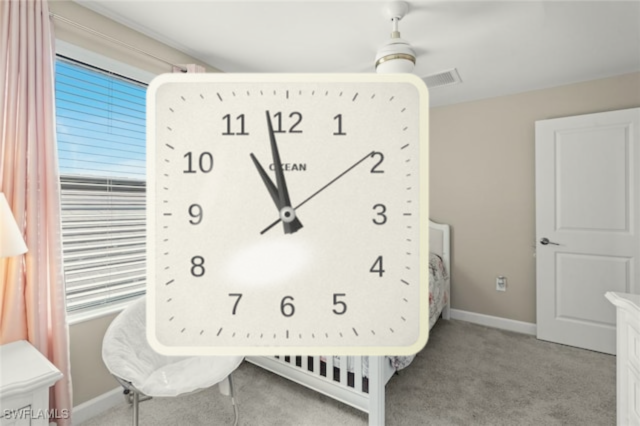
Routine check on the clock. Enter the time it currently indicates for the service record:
10:58:09
